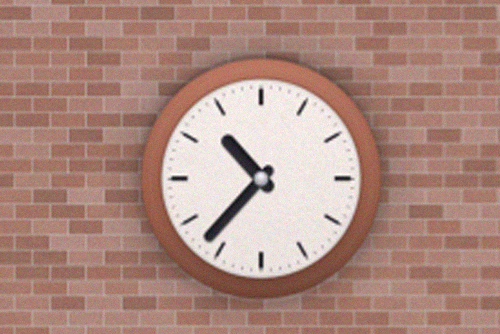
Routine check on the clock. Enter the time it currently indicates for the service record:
10:37
